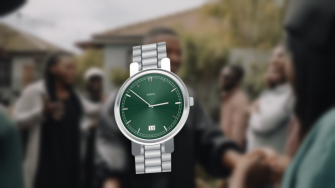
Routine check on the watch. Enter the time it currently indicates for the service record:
2:52
